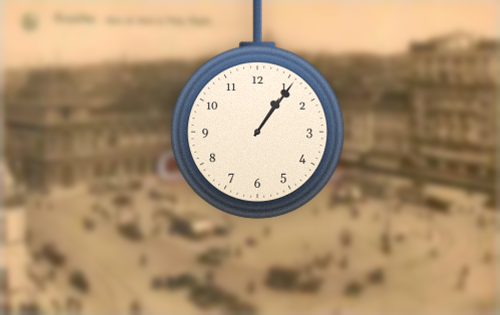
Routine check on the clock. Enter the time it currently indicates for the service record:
1:06
